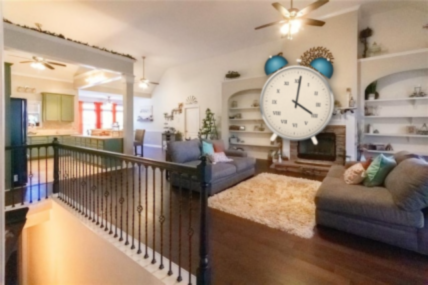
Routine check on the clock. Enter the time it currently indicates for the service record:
4:01
